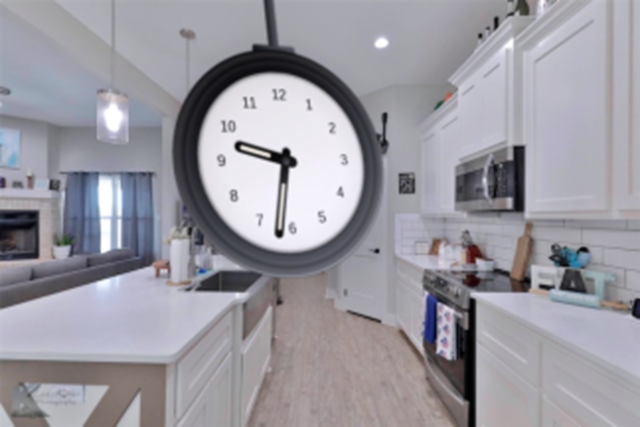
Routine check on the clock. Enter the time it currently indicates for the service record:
9:32
